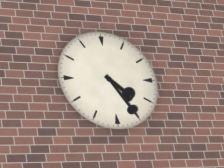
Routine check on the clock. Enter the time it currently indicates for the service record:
4:25
